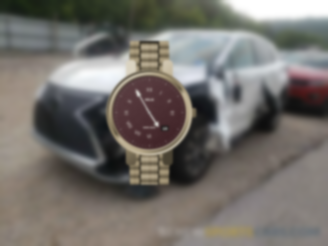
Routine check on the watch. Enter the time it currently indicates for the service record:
4:55
